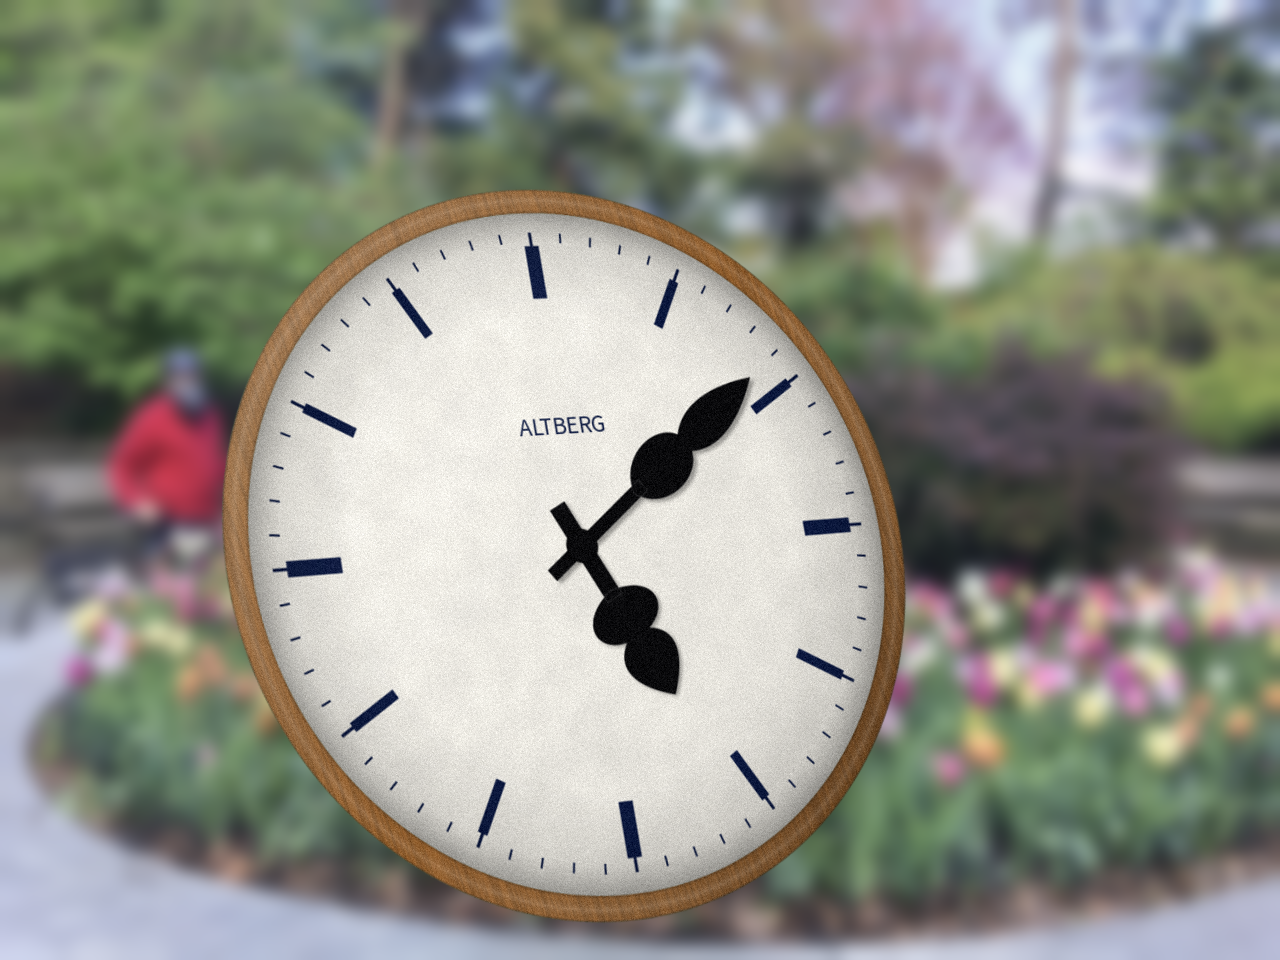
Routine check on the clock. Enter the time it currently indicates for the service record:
5:09
